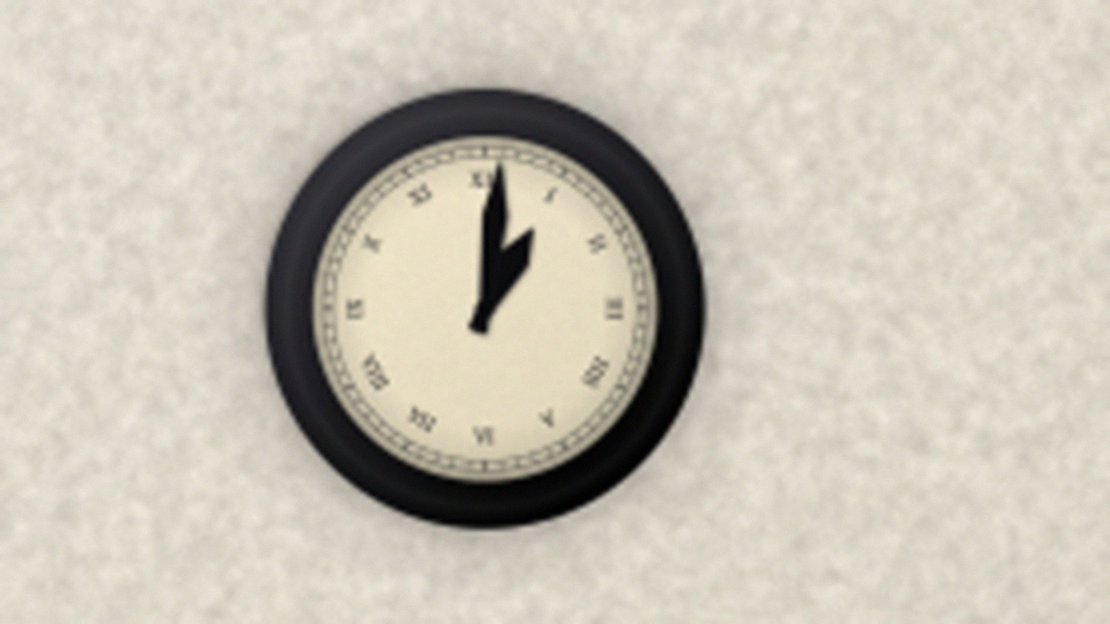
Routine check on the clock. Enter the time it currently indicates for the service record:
1:01
